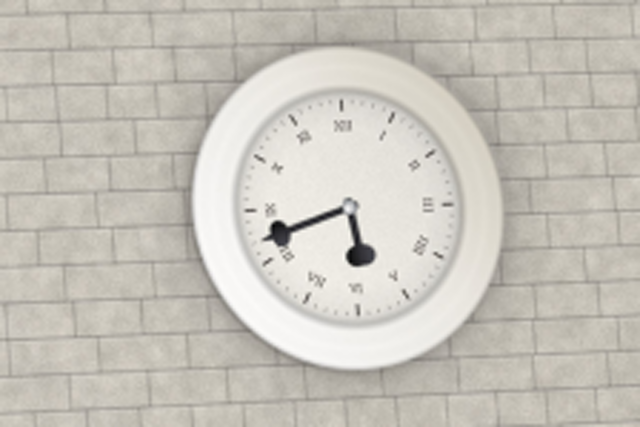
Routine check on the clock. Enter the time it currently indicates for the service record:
5:42
